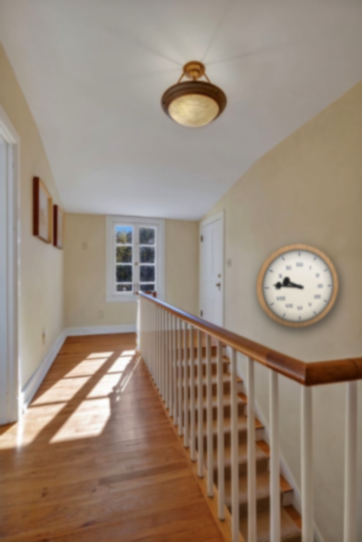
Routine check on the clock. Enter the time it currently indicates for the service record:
9:46
